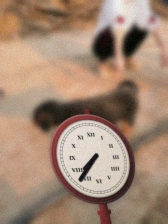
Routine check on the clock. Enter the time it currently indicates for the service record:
7:37
